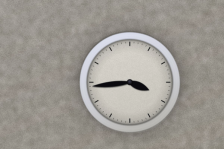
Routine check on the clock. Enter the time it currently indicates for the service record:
3:44
